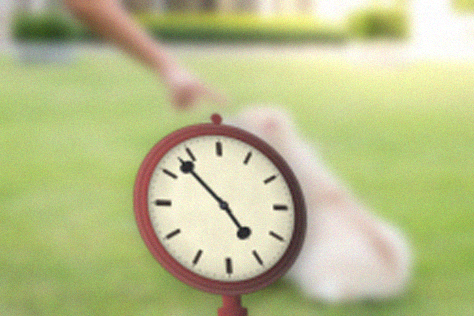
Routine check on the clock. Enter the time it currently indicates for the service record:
4:53
